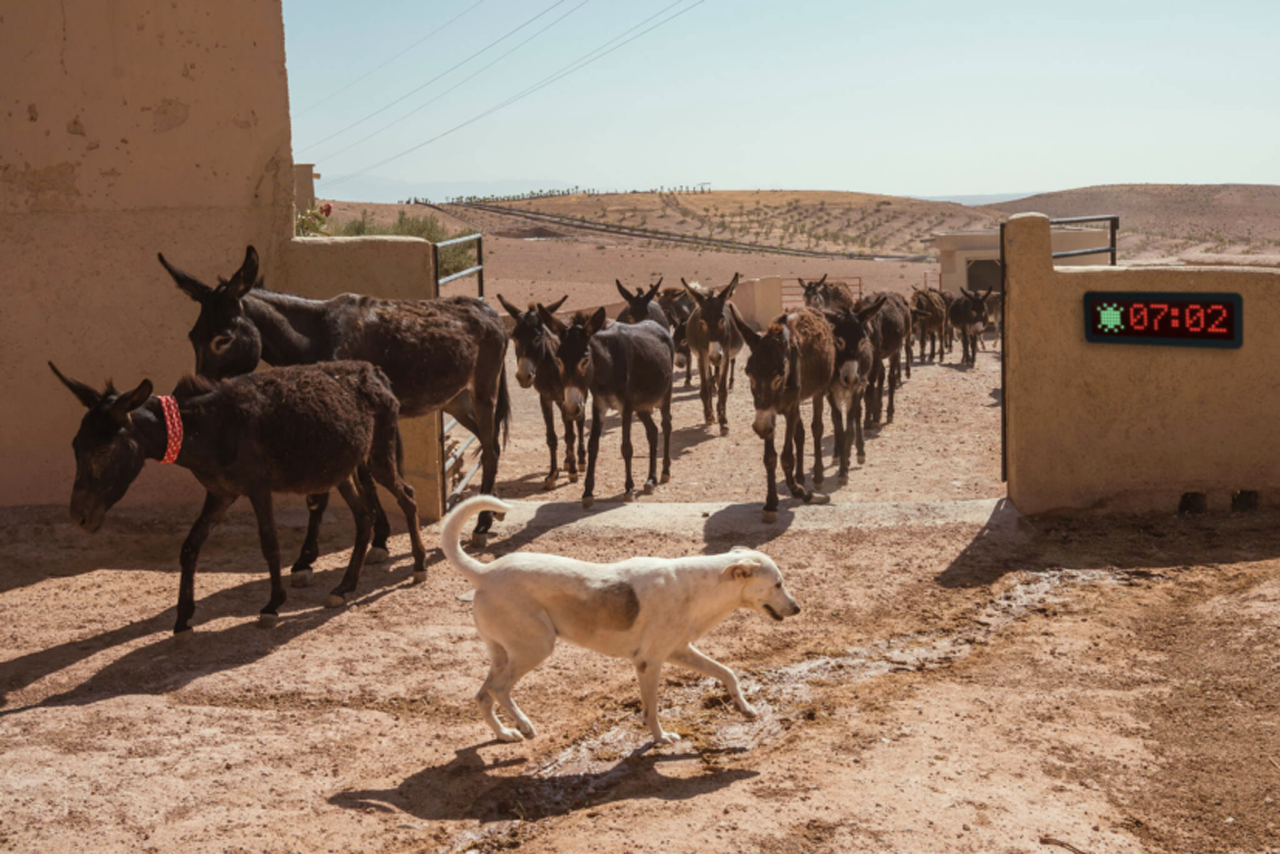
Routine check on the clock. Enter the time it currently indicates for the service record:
7:02
